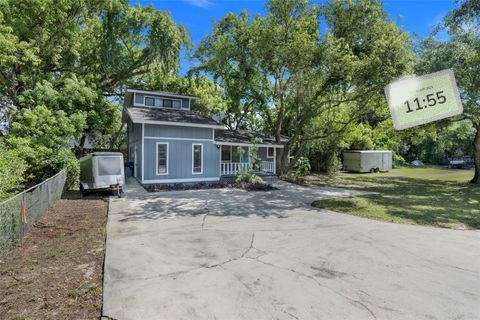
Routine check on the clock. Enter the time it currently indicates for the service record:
11:55
